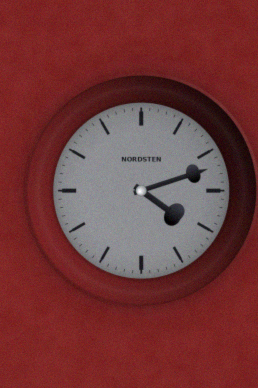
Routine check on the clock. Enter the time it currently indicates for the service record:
4:12
